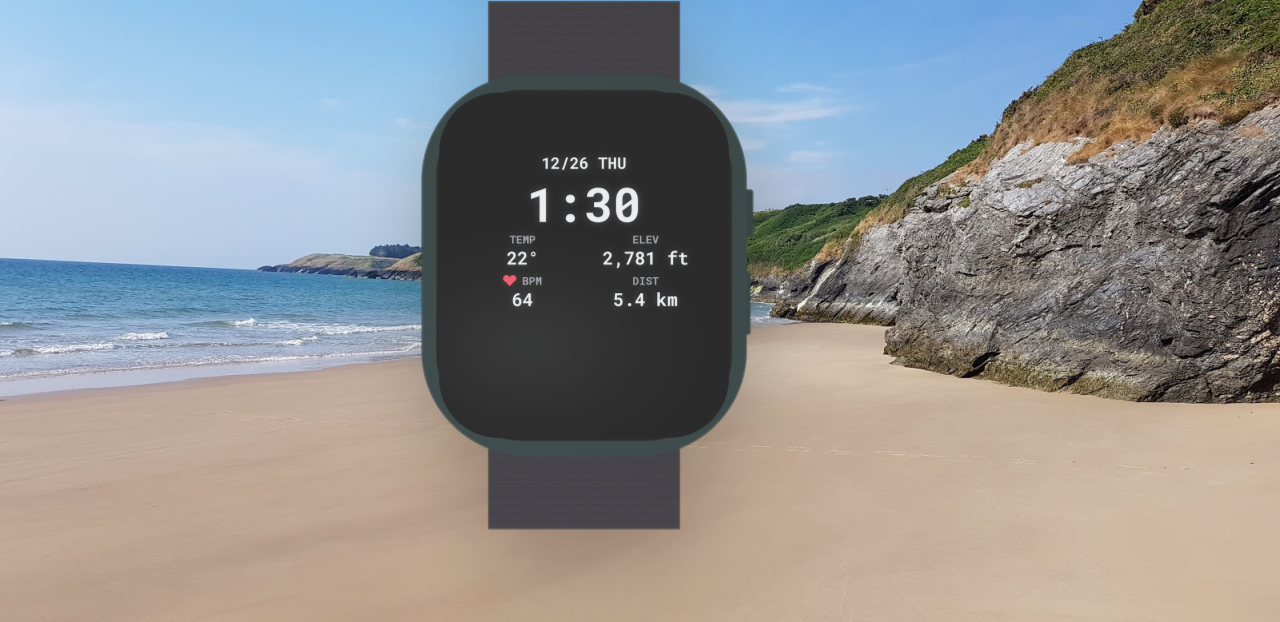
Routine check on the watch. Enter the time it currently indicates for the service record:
1:30
